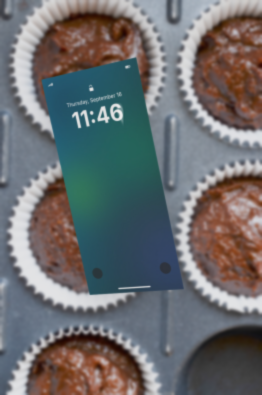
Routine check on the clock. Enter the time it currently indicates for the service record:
11:46
